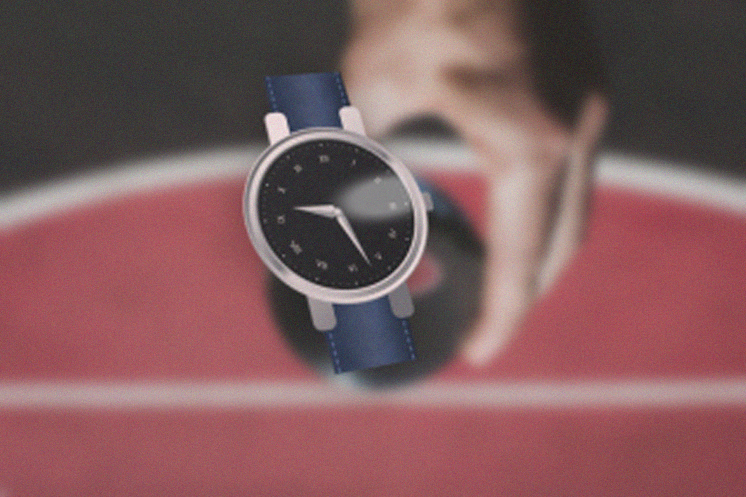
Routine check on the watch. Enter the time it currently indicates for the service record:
9:27
